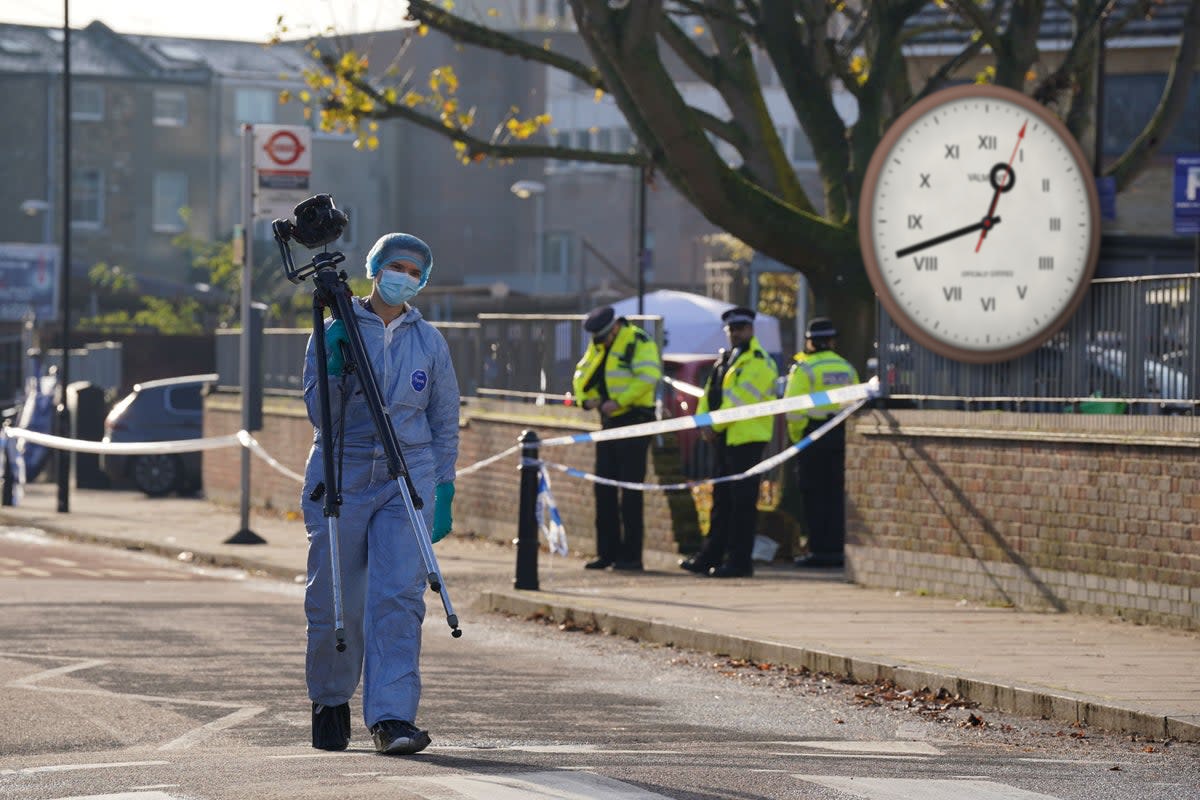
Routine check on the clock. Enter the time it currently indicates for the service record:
12:42:04
